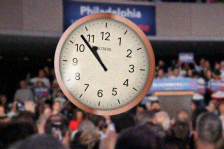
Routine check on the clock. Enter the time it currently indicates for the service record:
10:53
